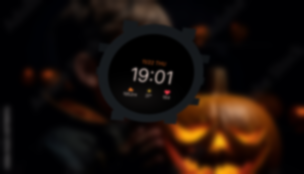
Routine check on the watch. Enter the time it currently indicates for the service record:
19:01
